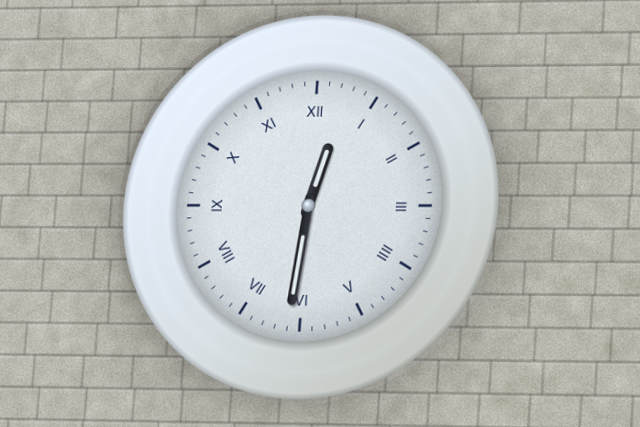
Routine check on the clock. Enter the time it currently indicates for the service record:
12:31
